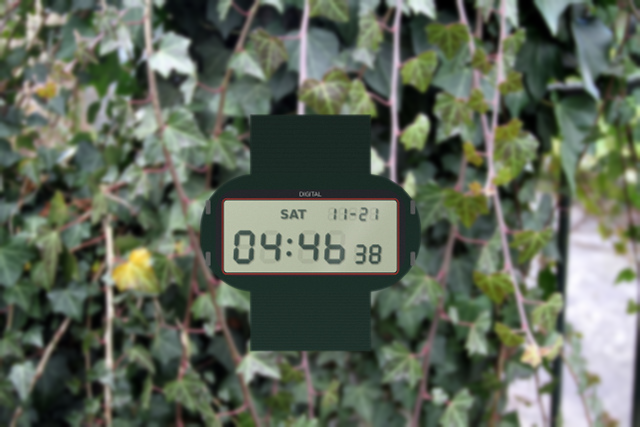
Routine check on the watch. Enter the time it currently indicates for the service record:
4:46:38
